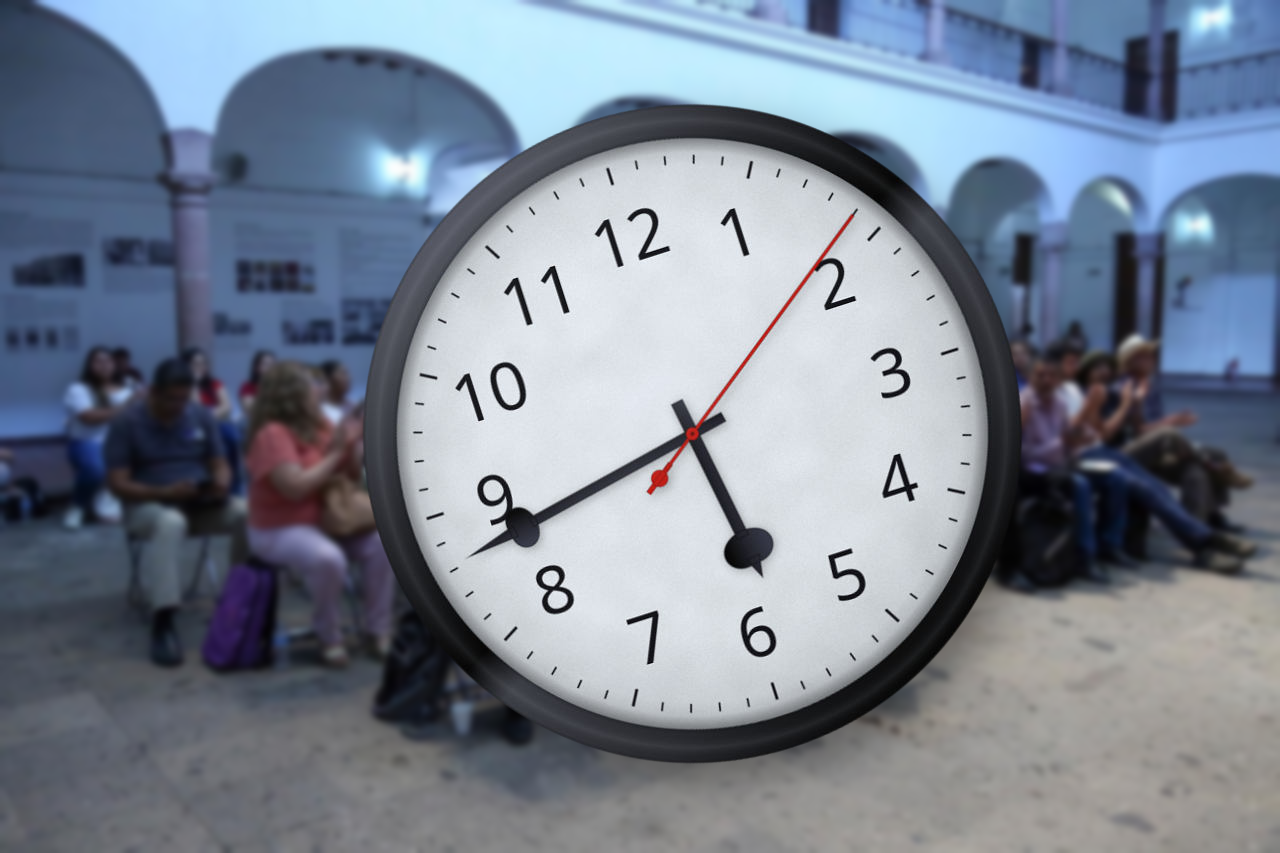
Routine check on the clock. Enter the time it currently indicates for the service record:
5:43:09
